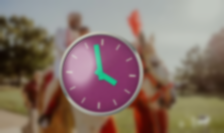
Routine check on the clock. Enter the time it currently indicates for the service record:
3:58
